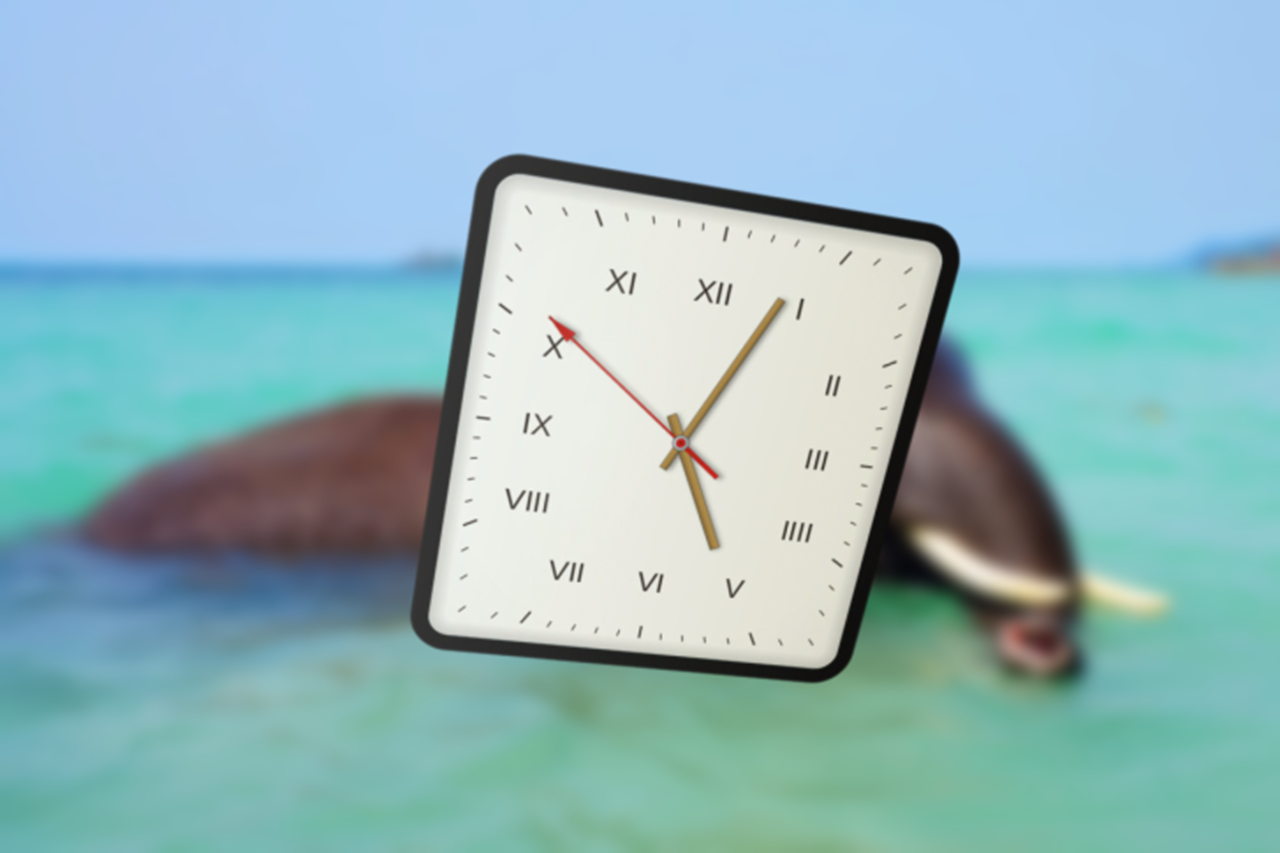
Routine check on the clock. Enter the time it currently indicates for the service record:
5:03:51
